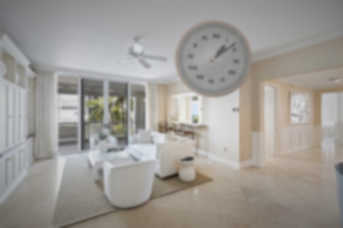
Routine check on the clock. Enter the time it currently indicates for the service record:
1:08
